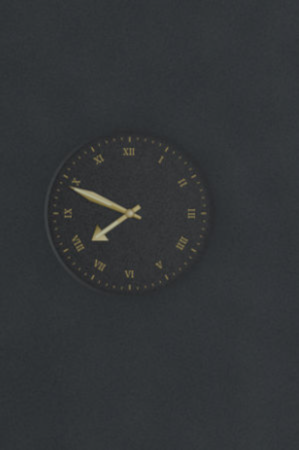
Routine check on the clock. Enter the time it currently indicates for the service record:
7:49
